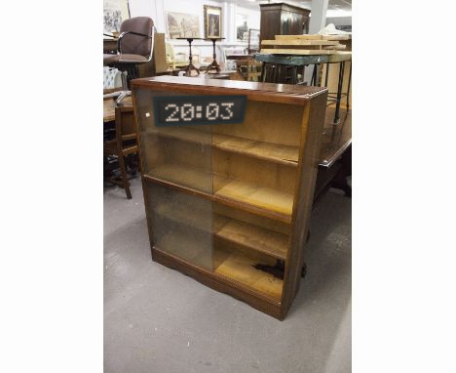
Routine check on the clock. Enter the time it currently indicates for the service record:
20:03
